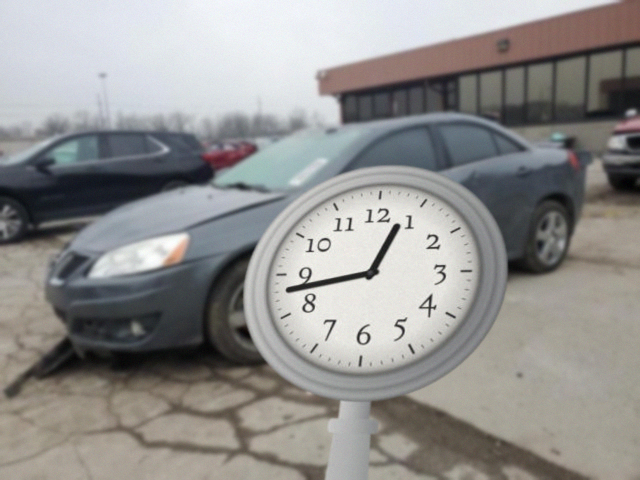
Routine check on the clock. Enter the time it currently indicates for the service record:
12:43
